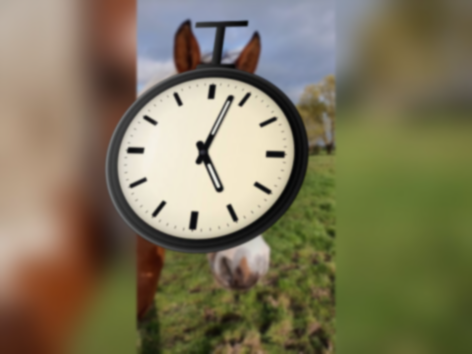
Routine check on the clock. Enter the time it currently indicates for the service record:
5:03
